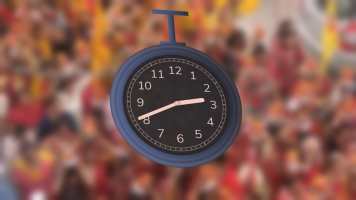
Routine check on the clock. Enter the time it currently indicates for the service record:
2:41
